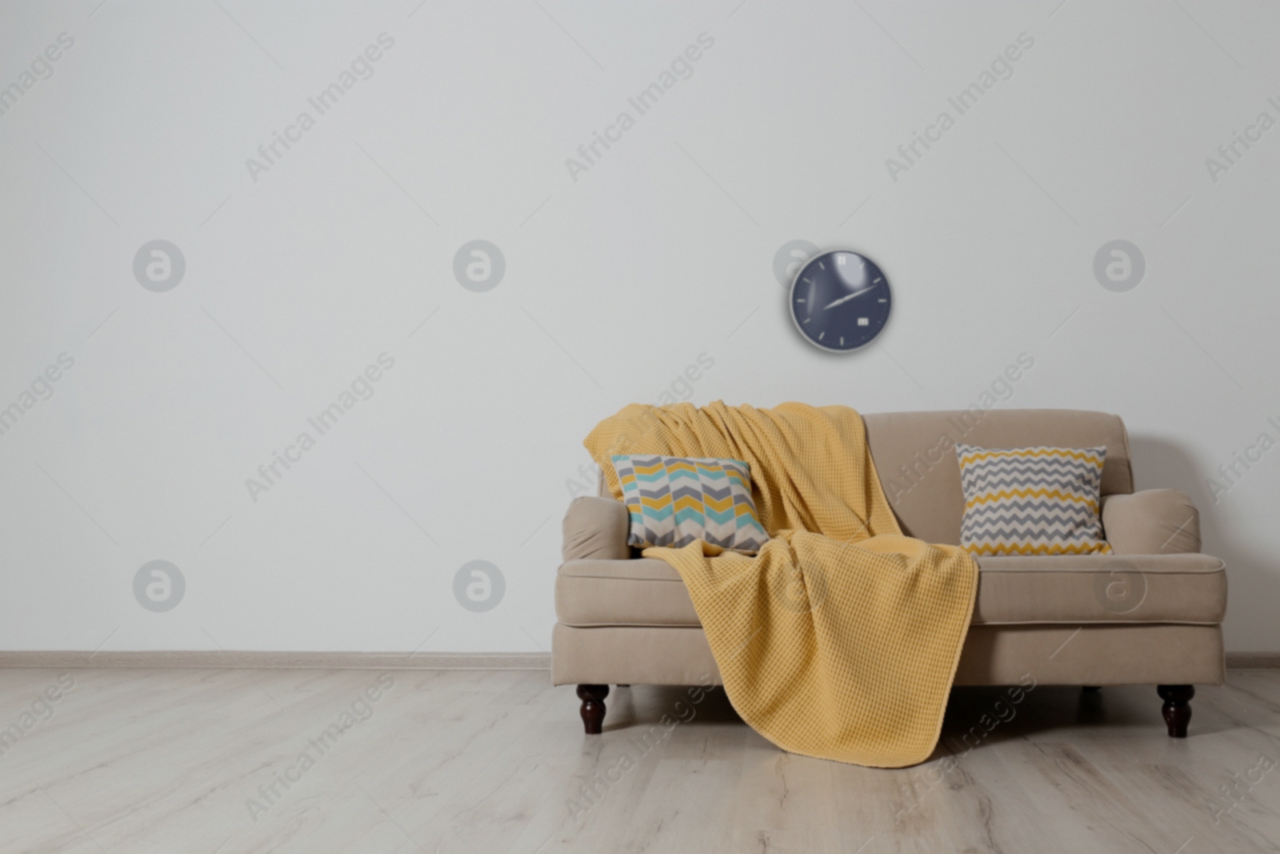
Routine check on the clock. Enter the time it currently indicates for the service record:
8:11
